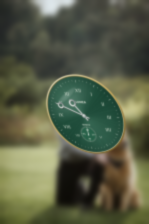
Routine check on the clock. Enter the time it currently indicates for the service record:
10:49
